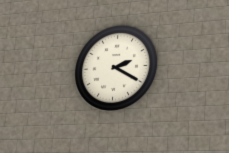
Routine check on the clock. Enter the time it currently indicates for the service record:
2:20
